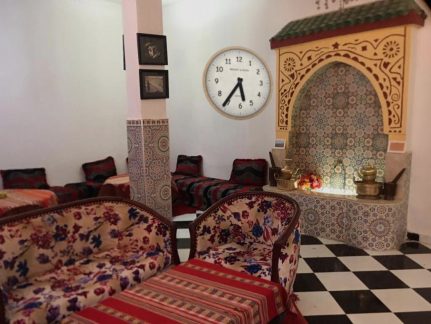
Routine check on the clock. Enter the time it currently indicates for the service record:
5:36
